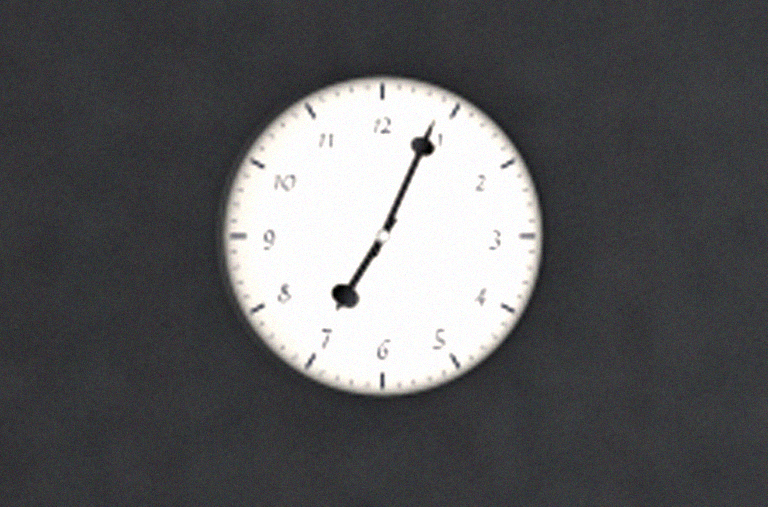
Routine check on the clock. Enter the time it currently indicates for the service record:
7:04
